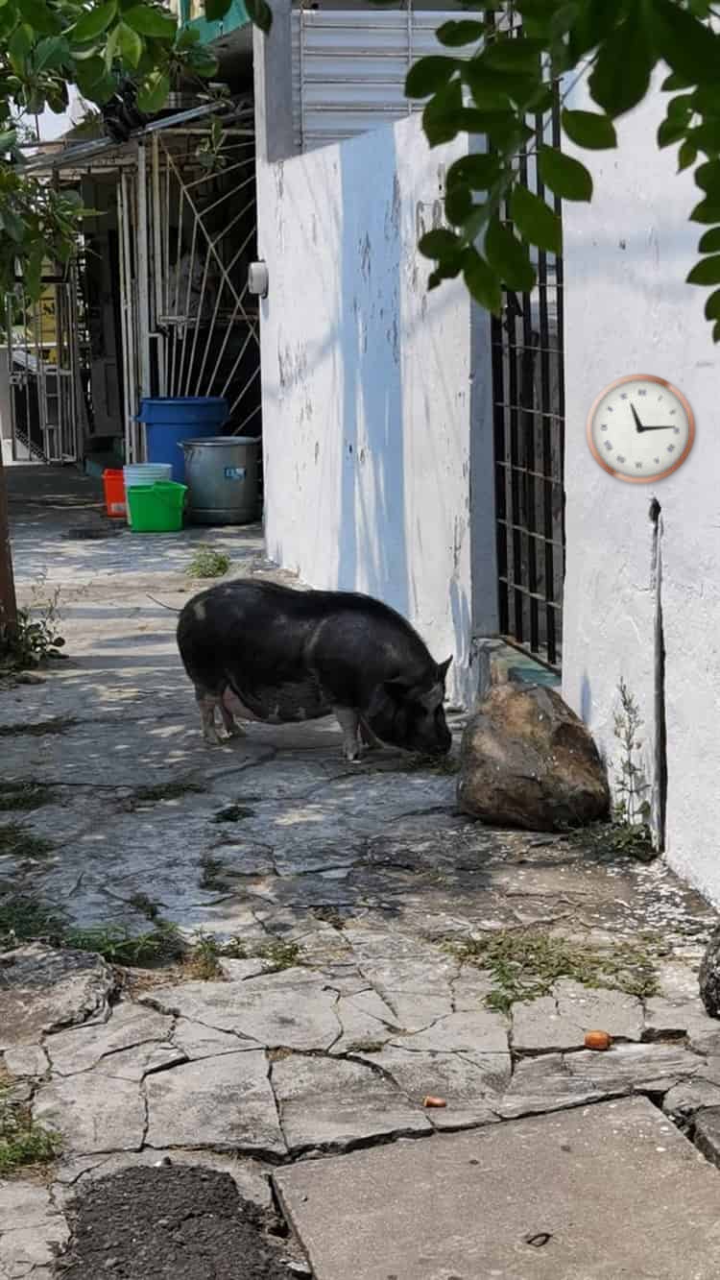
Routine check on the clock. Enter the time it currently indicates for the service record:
11:14
